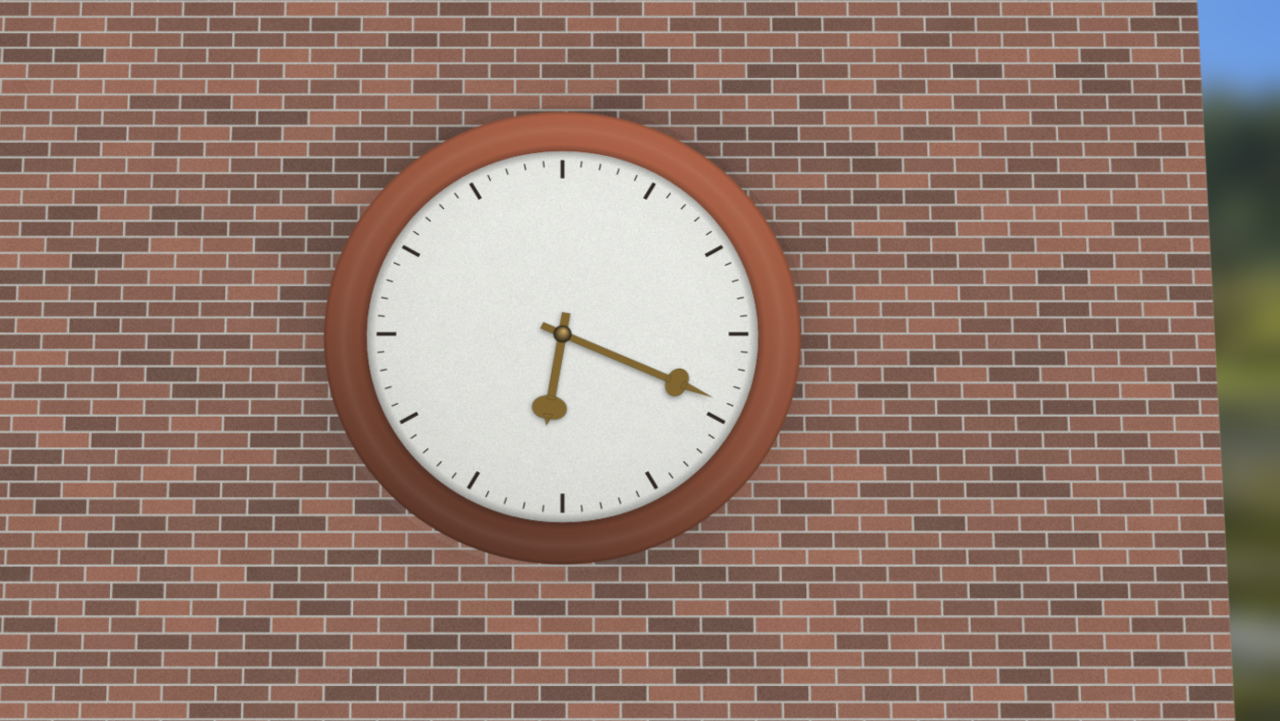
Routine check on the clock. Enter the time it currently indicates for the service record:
6:19
